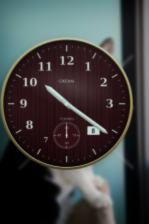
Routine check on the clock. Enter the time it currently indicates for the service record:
10:21
